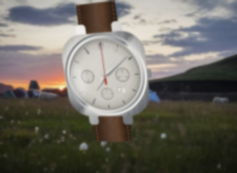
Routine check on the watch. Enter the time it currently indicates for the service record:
7:09
